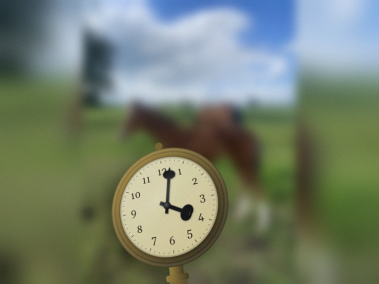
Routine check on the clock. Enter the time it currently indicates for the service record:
4:02
